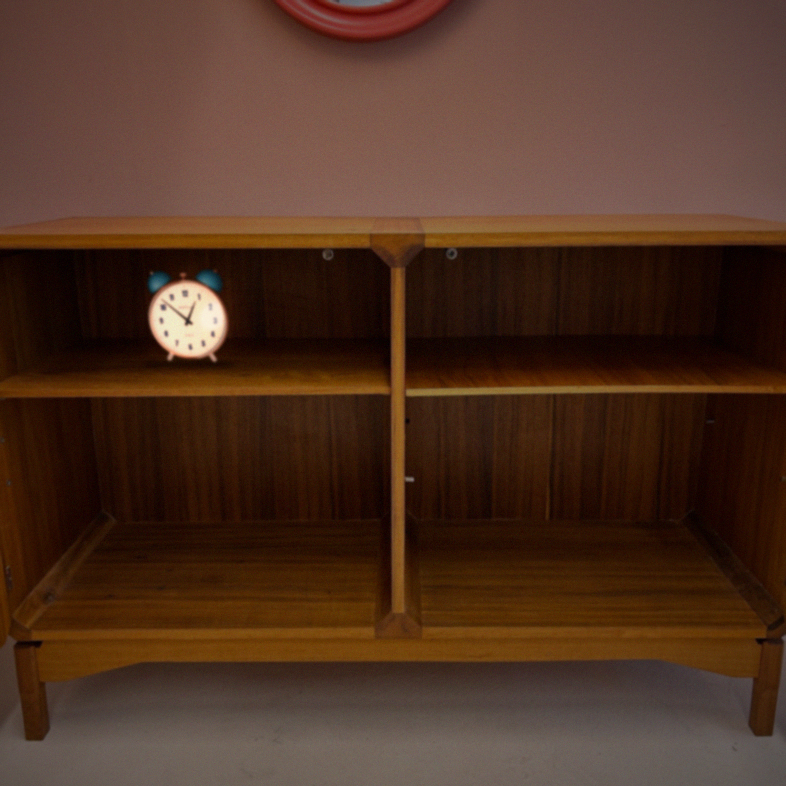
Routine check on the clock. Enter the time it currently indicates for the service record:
12:52
